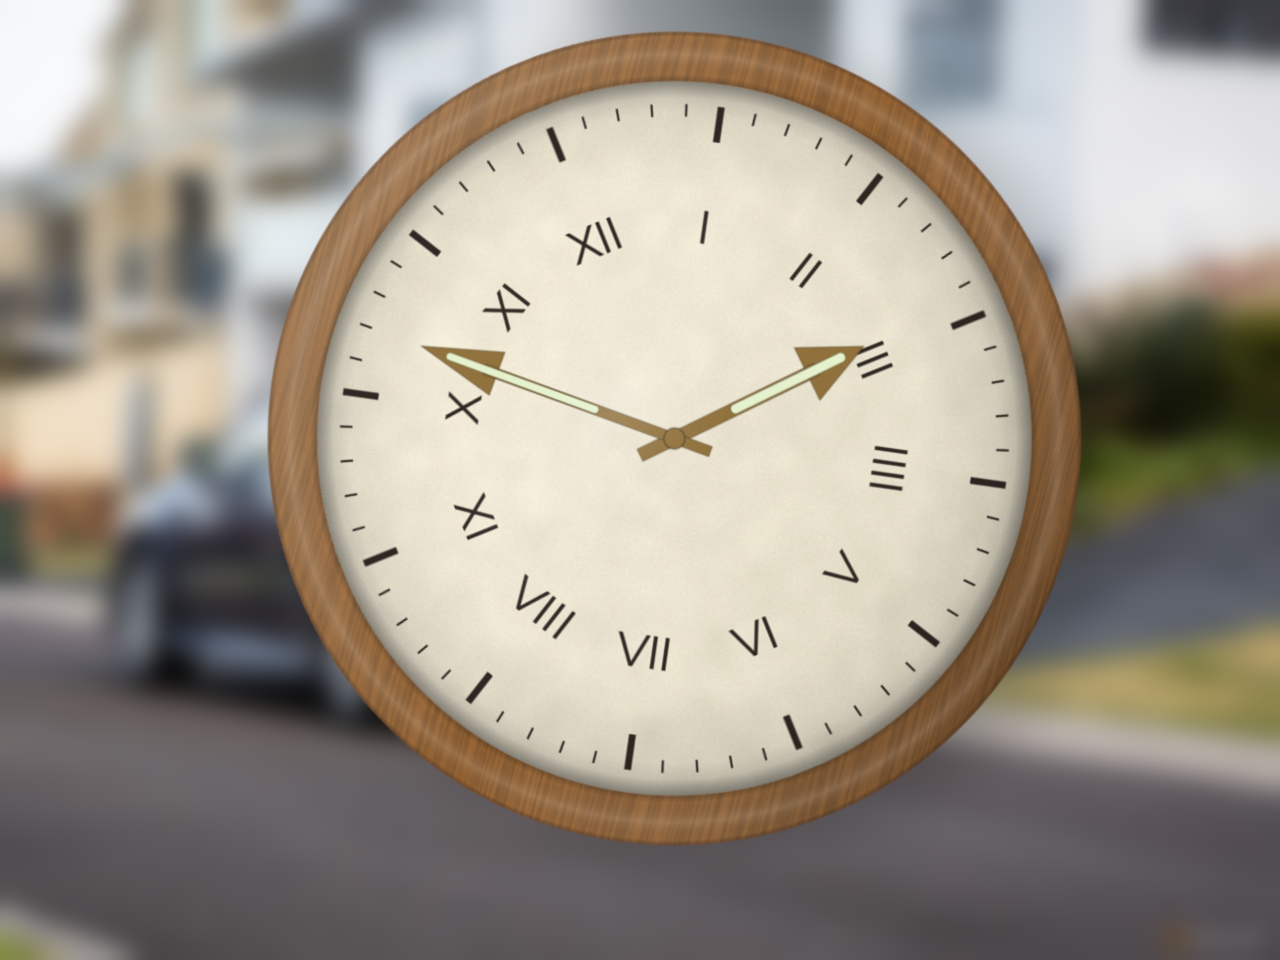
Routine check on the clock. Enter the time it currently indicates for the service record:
2:52
